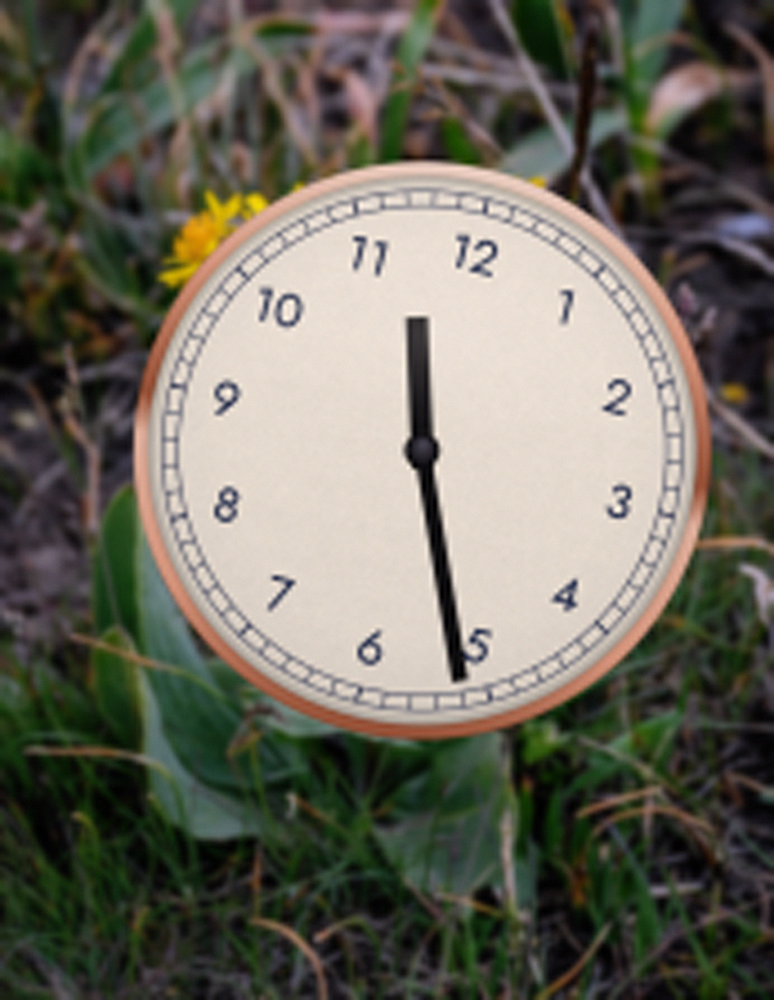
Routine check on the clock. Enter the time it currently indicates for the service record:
11:26
